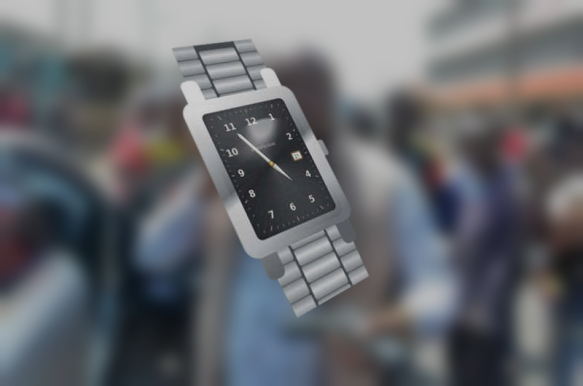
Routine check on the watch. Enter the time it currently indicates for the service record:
4:55
